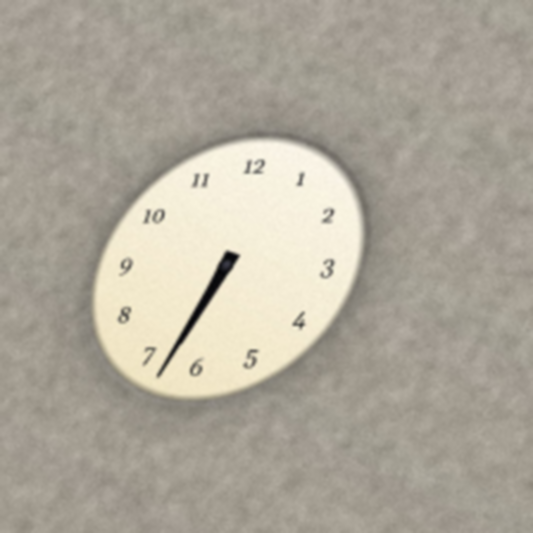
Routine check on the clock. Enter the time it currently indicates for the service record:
6:33
